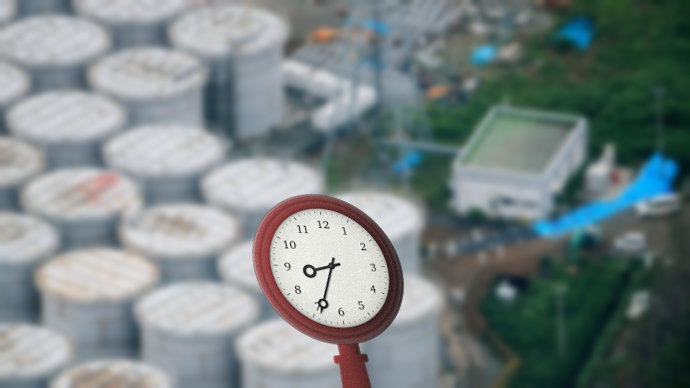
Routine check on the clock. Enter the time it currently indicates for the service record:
8:34
